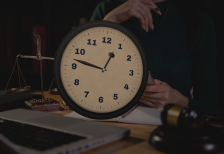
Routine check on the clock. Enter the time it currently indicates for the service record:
12:47
